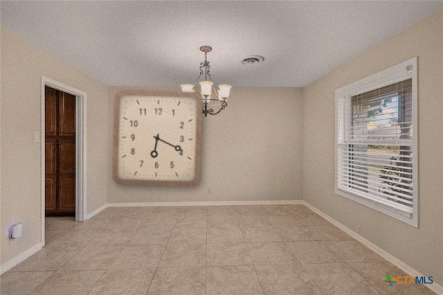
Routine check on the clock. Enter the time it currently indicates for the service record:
6:19
